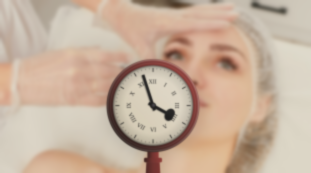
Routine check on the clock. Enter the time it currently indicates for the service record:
3:57
